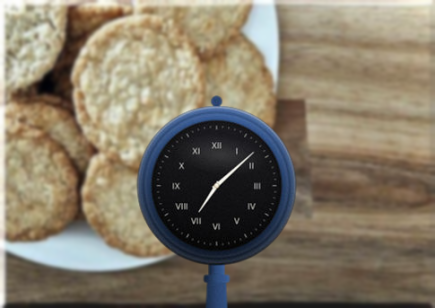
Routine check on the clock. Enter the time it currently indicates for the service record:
7:08
